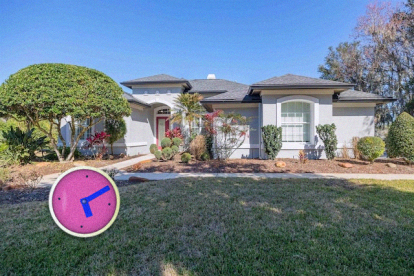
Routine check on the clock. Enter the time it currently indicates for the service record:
5:09
